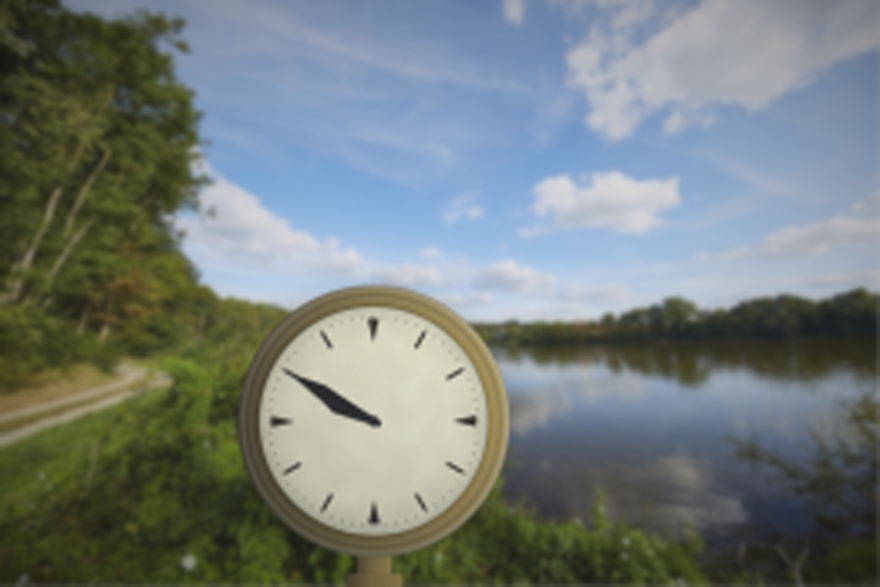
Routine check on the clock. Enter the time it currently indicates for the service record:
9:50
